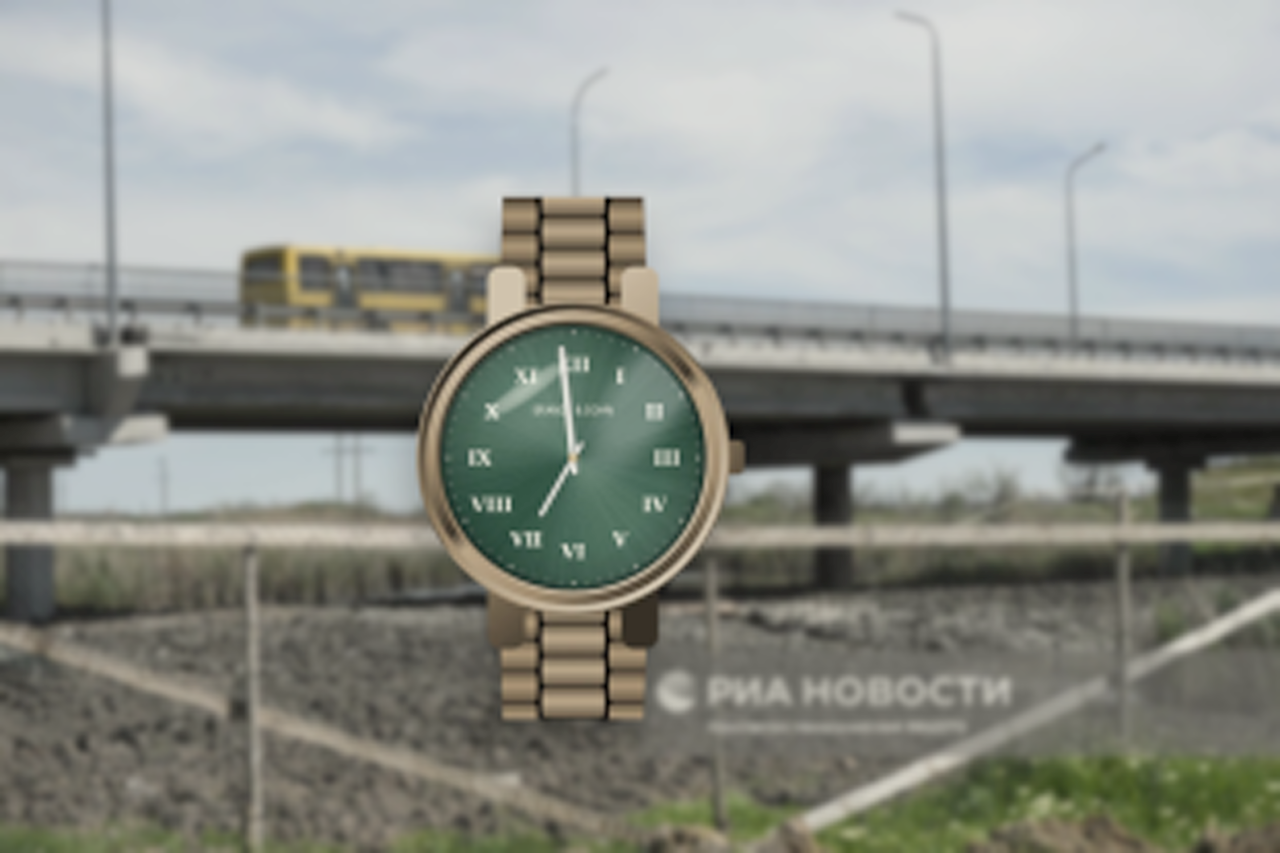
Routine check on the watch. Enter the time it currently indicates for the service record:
6:59
